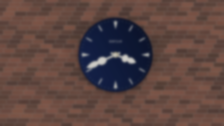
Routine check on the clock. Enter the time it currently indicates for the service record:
3:41
